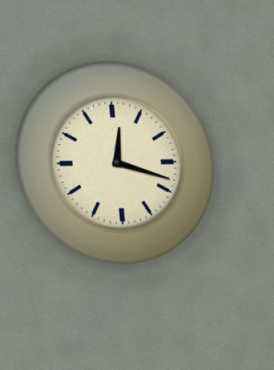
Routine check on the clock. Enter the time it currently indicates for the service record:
12:18
